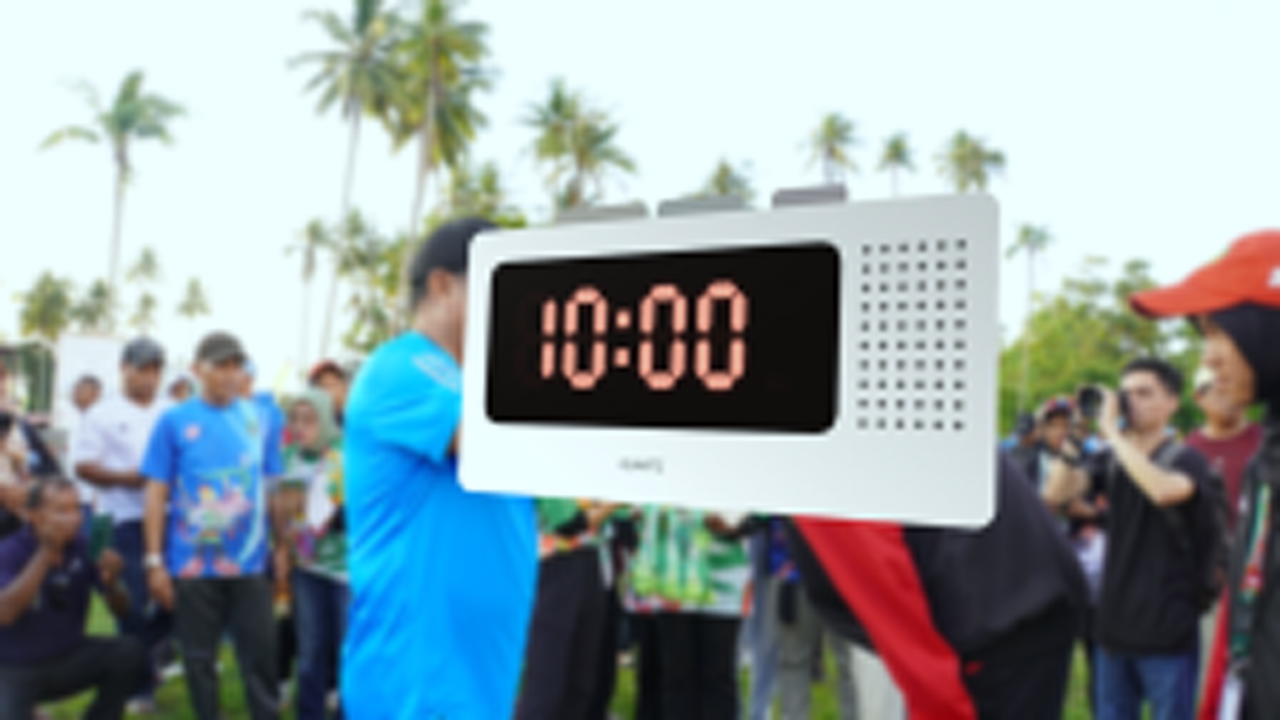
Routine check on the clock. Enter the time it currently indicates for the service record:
10:00
